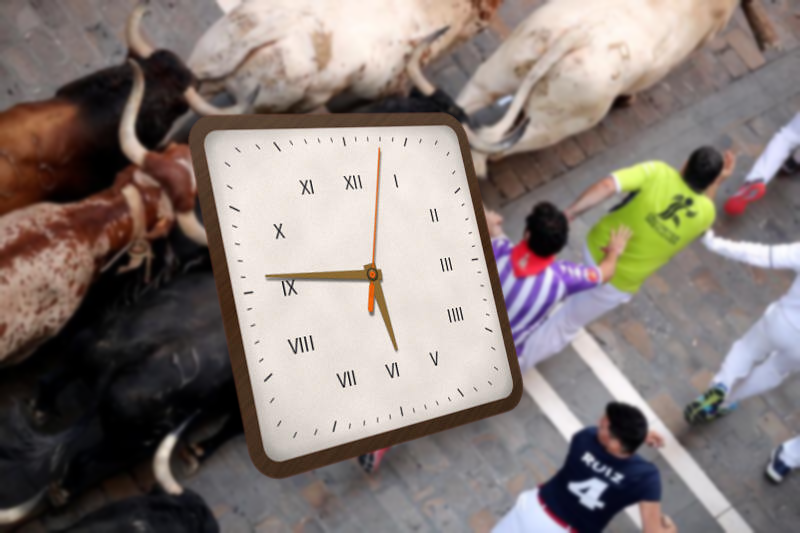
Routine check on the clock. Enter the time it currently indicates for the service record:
5:46:03
